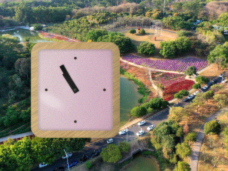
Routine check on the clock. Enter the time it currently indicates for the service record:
10:55
